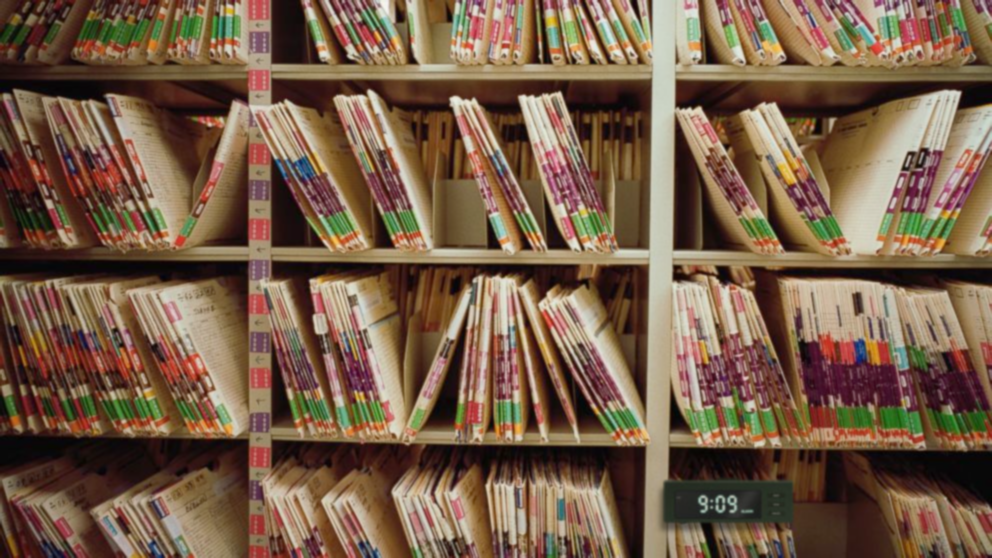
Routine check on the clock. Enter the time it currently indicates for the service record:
9:09
